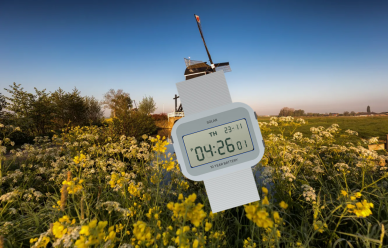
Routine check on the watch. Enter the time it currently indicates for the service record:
4:26:01
